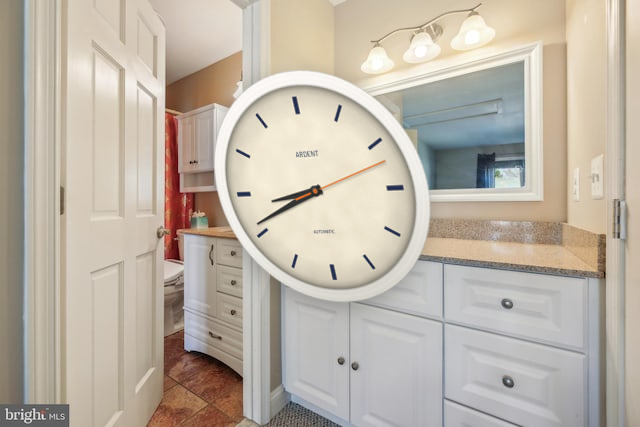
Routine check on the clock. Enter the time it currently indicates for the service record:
8:41:12
